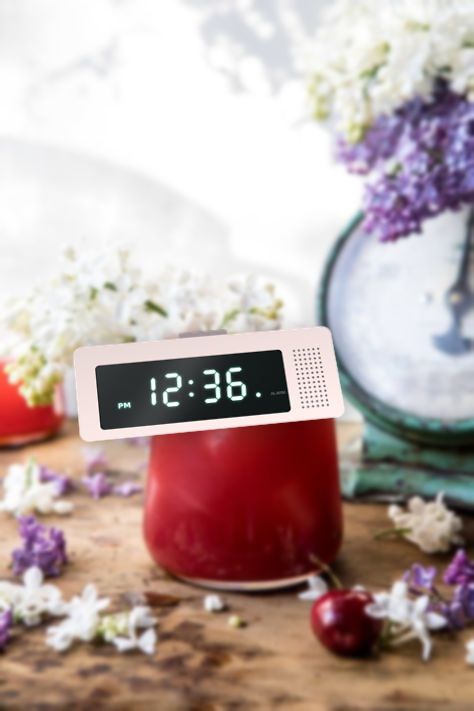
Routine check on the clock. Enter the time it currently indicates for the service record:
12:36
